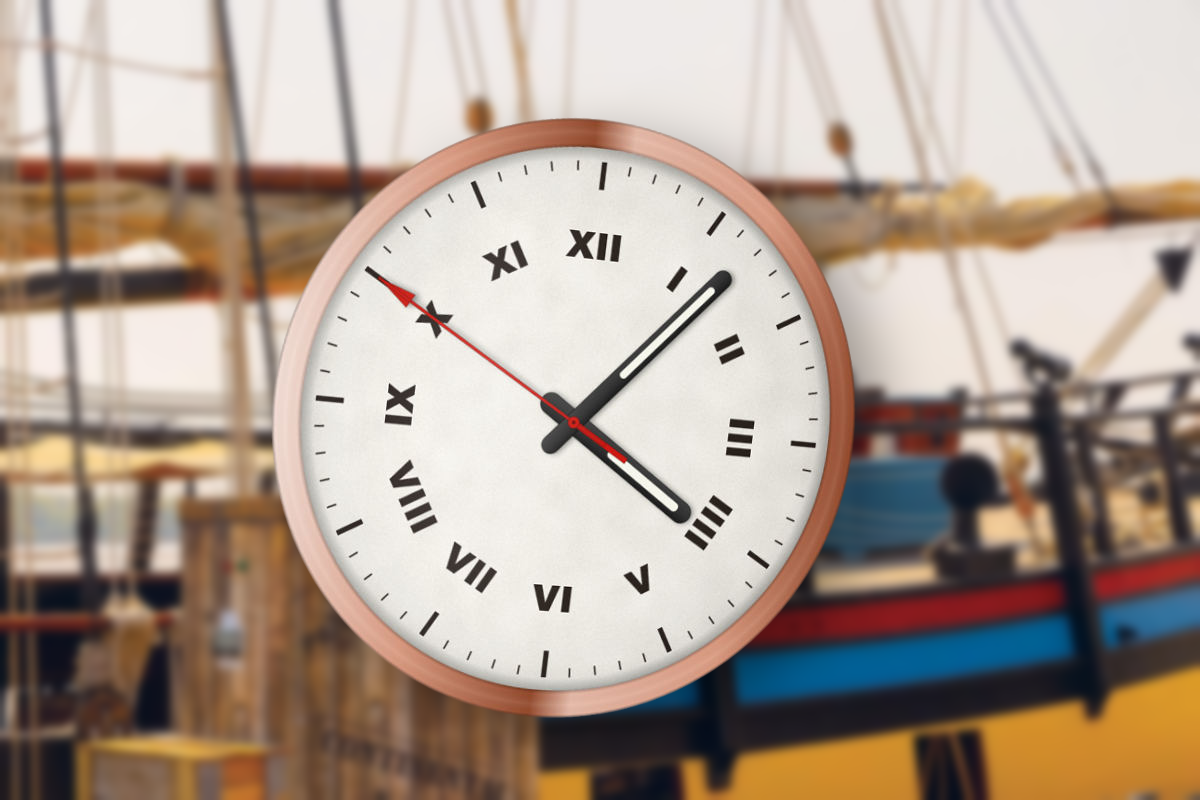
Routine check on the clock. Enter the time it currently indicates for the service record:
4:06:50
